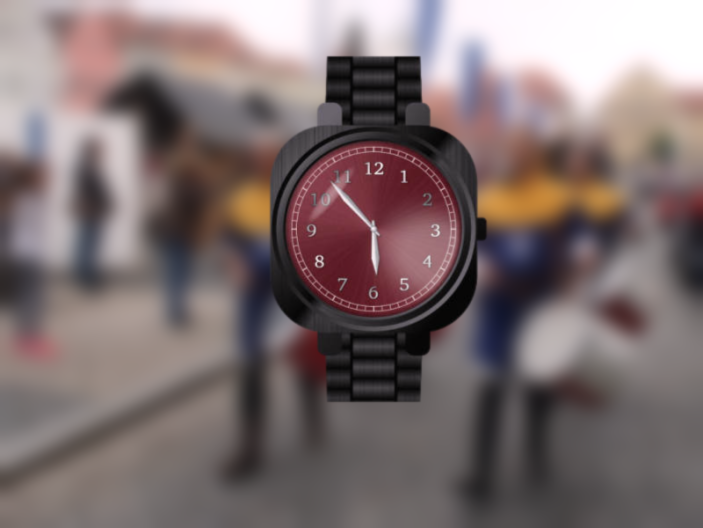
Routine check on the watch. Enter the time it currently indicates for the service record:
5:53
